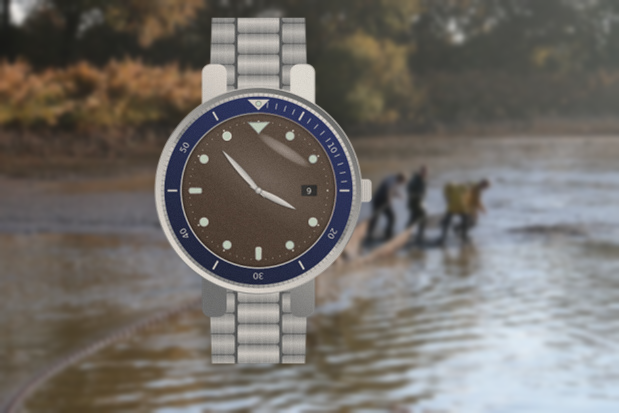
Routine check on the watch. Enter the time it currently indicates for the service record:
3:53
